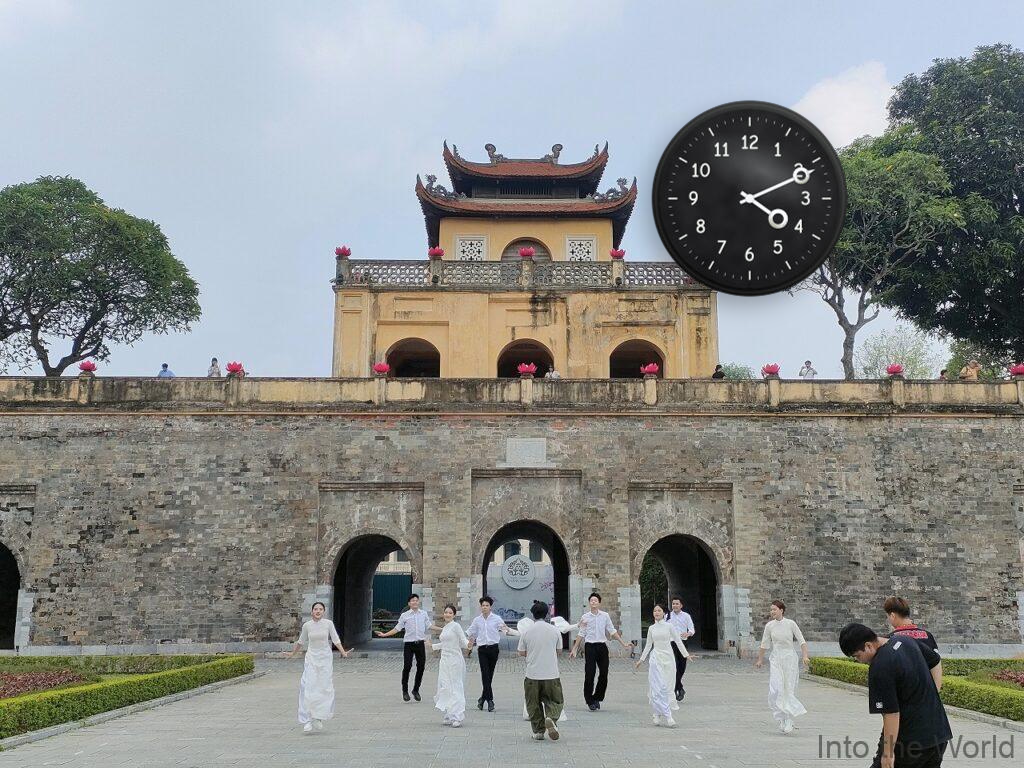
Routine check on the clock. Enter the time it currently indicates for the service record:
4:11
